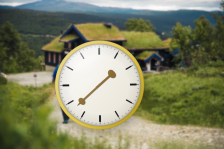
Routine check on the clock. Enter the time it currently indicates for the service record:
1:38
